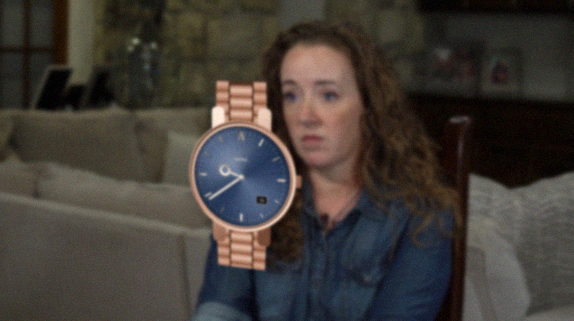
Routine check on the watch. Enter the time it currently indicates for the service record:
9:39
